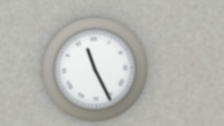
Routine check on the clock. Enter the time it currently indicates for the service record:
11:26
